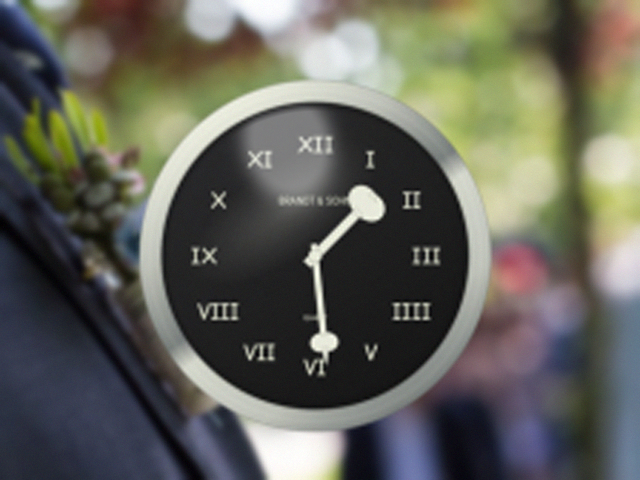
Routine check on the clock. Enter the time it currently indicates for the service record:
1:29
